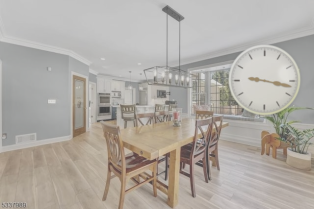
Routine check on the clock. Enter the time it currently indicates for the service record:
9:17
